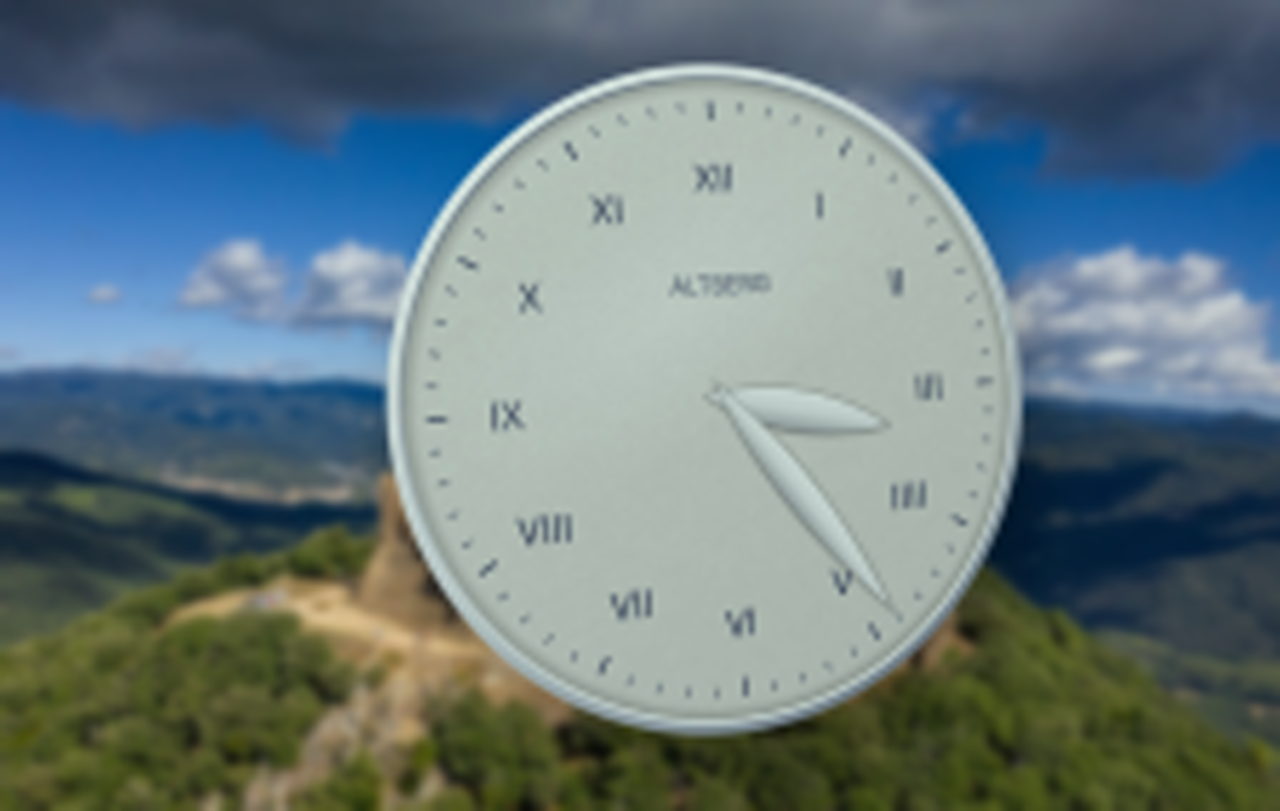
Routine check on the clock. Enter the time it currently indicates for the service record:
3:24
